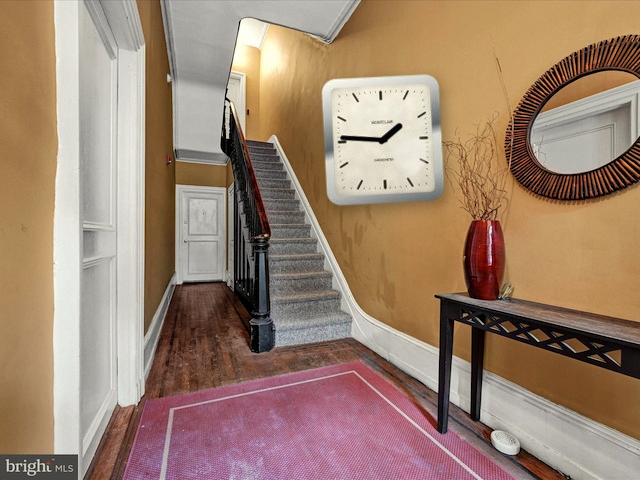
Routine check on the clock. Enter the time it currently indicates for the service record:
1:46
